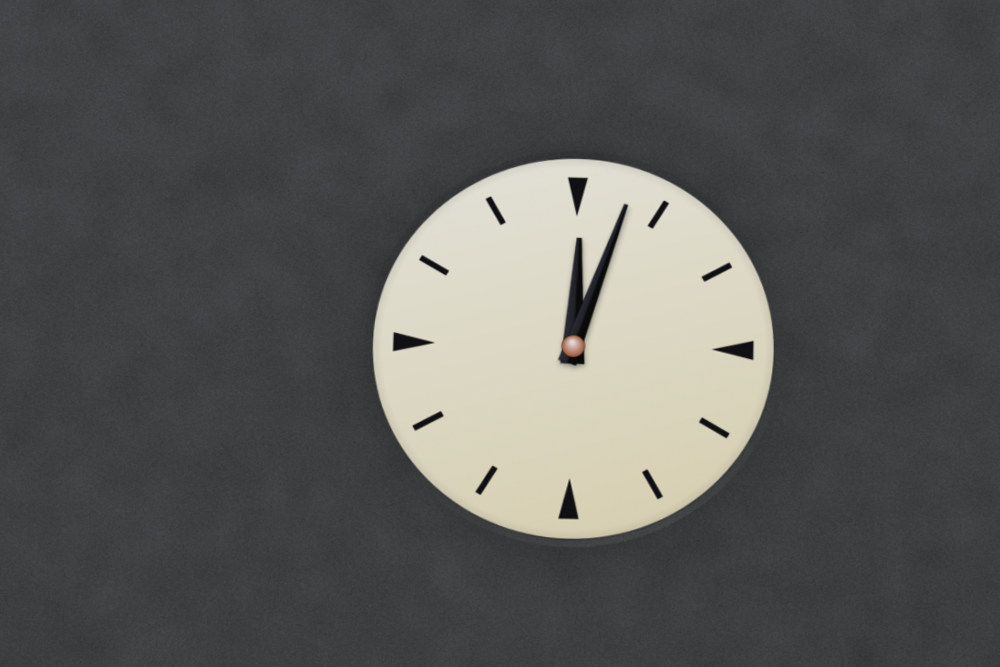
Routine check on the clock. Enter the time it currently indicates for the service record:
12:03
